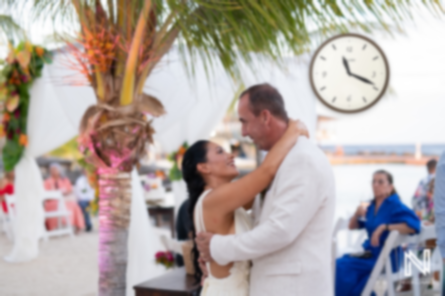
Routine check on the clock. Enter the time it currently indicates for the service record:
11:19
